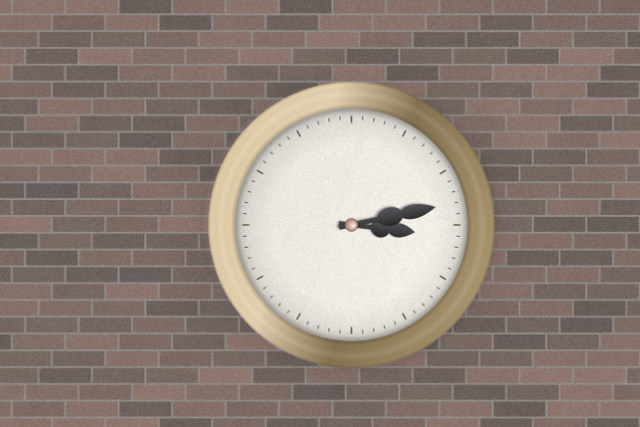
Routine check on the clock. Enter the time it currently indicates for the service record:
3:13
